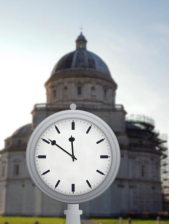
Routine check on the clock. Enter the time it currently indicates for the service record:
11:51
